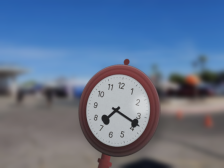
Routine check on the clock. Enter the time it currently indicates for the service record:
7:18
